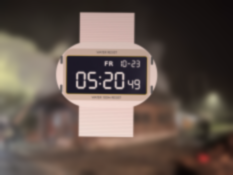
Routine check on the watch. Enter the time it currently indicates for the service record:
5:20:49
